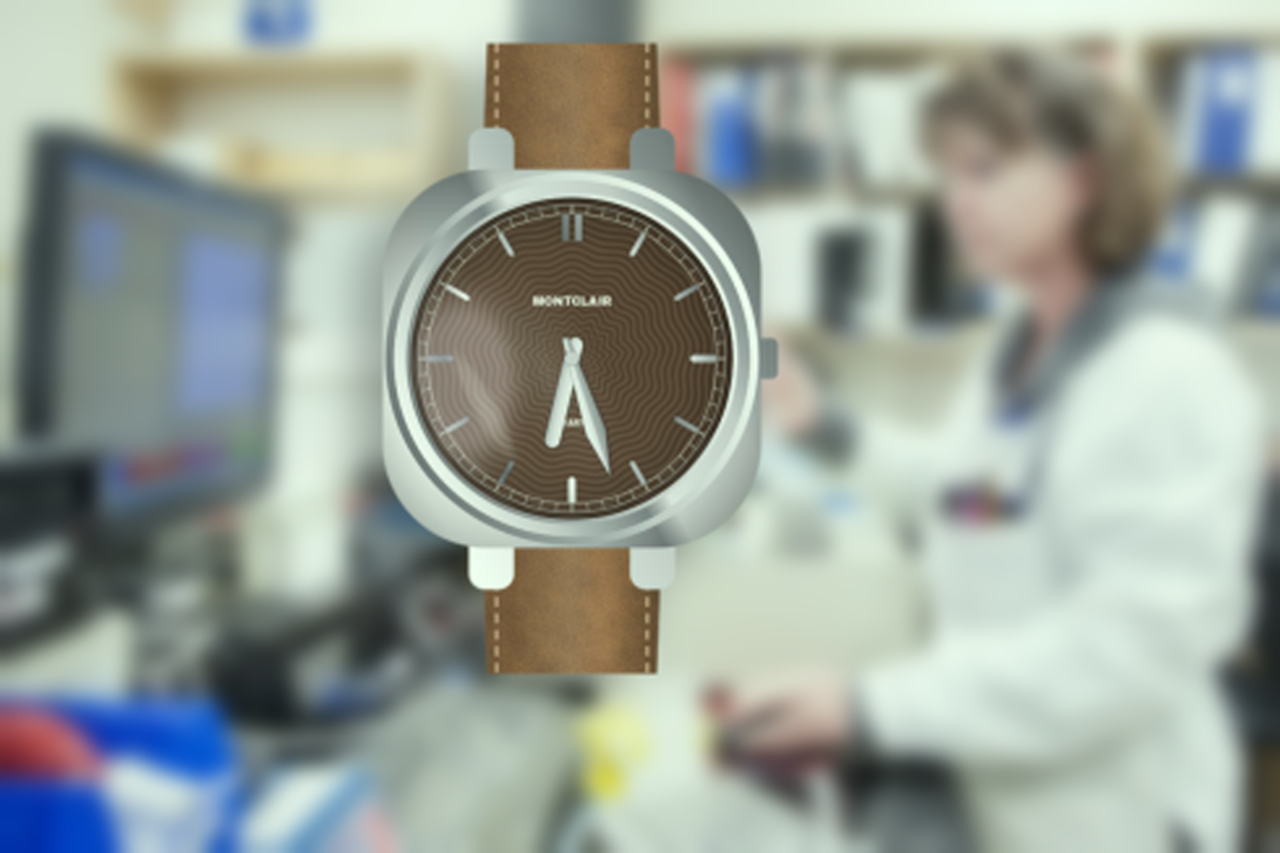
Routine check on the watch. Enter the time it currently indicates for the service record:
6:27
